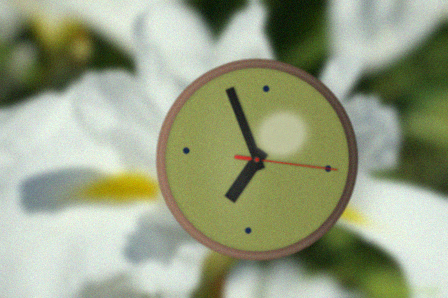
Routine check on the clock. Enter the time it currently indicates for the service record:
6:55:15
